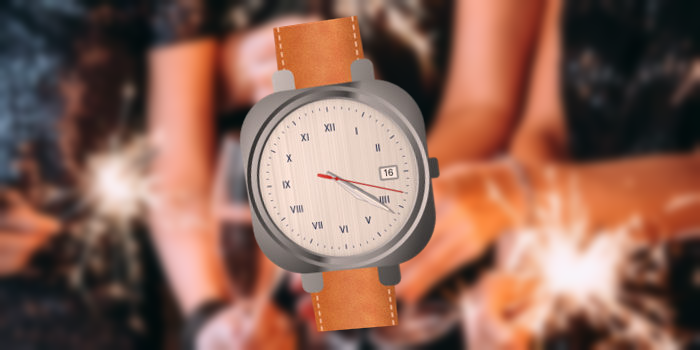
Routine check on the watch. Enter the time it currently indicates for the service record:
4:21:18
